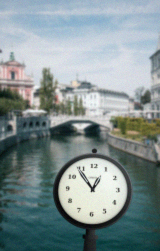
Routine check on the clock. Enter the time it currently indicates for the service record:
12:54
